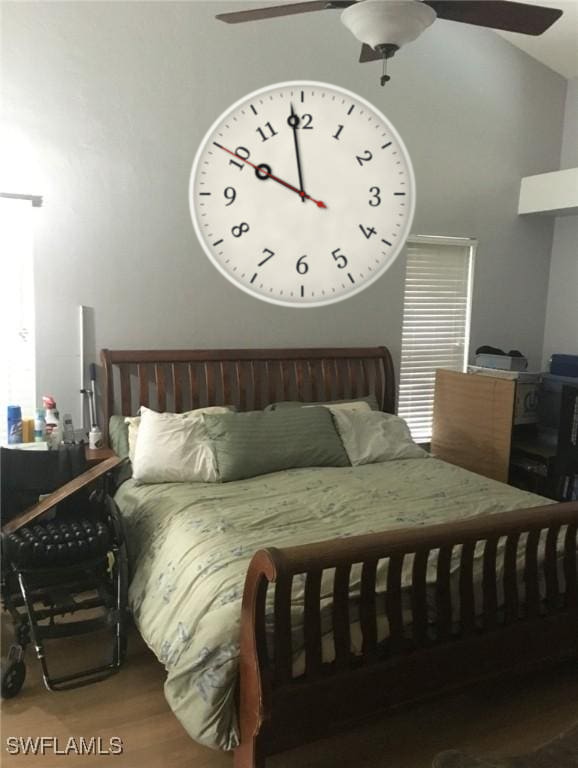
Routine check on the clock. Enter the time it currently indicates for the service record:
9:58:50
